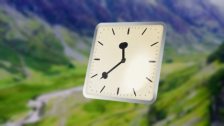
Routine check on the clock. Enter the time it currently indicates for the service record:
11:38
